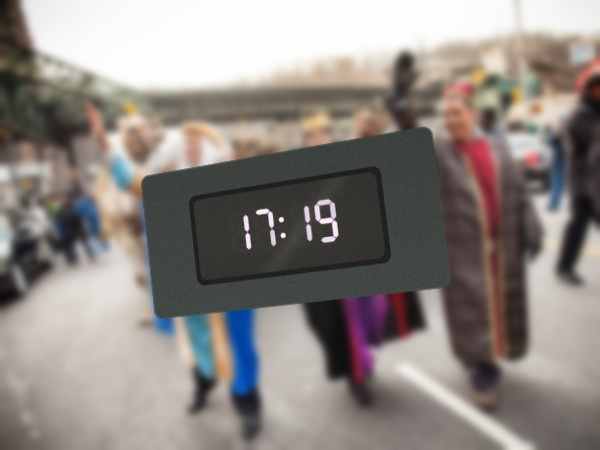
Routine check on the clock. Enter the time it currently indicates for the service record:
17:19
